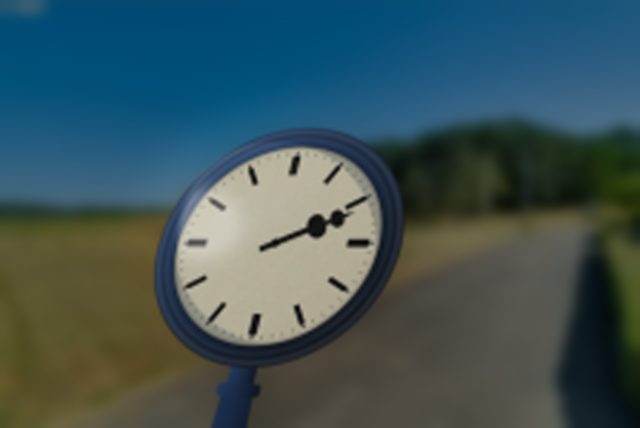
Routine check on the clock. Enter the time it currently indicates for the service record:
2:11
